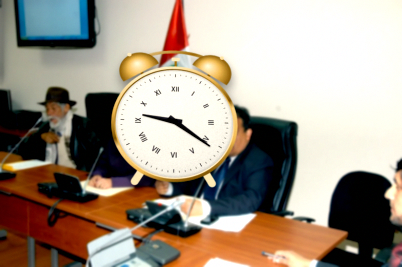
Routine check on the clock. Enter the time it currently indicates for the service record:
9:21
